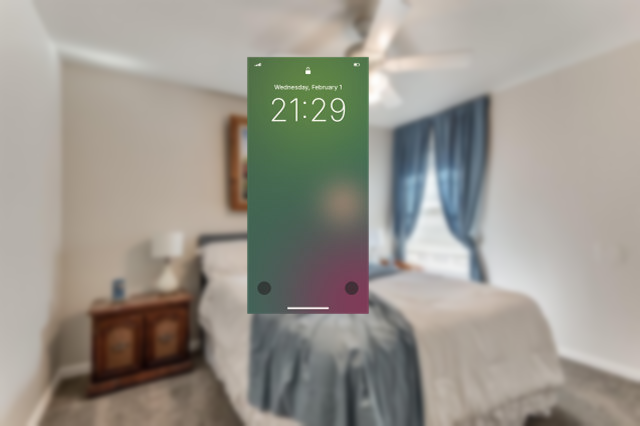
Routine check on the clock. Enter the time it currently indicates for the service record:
21:29
